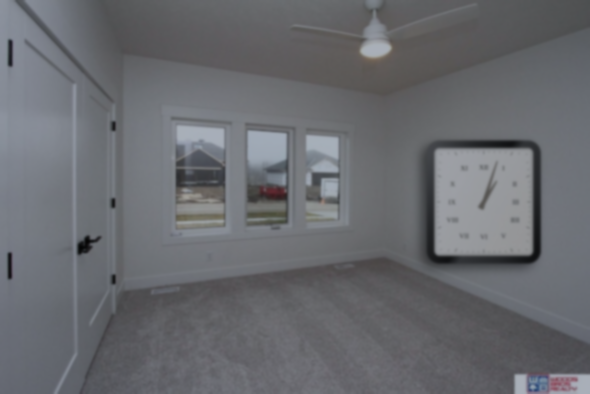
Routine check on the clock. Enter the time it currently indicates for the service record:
1:03
